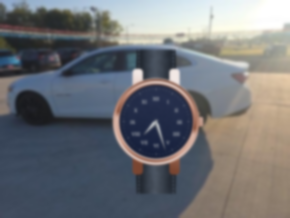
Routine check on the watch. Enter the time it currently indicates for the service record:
7:27
